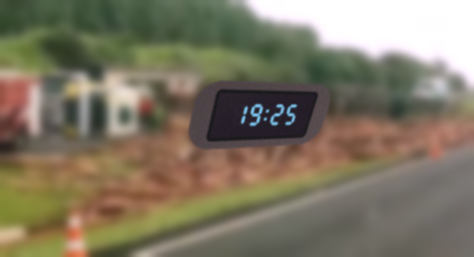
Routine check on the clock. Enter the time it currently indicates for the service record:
19:25
